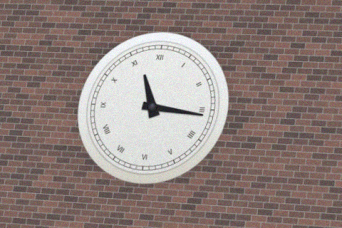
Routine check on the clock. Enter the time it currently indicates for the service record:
11:16
